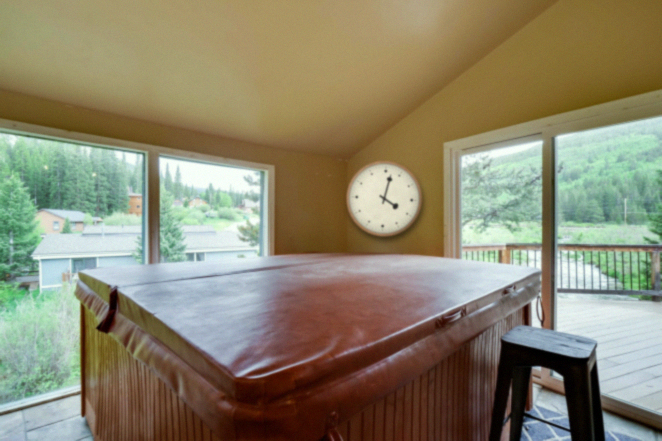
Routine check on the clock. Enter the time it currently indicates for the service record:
4:02
